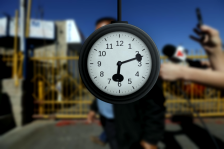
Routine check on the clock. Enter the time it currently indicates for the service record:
6:12
